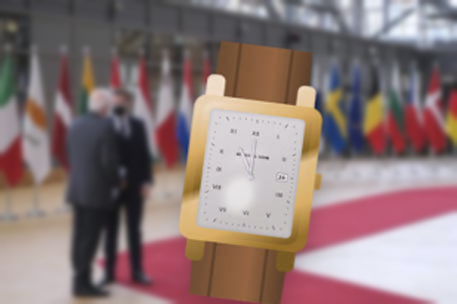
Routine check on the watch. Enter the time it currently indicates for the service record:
11:00
